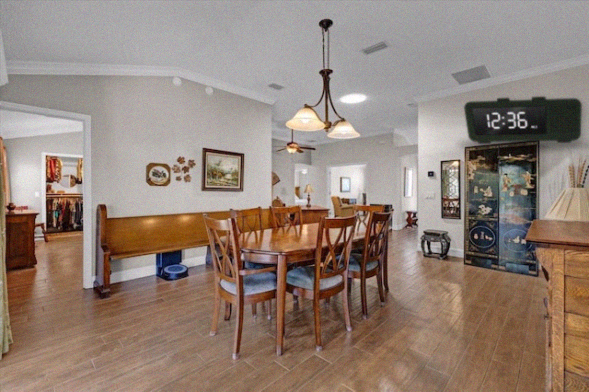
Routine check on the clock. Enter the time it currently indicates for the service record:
12:36
